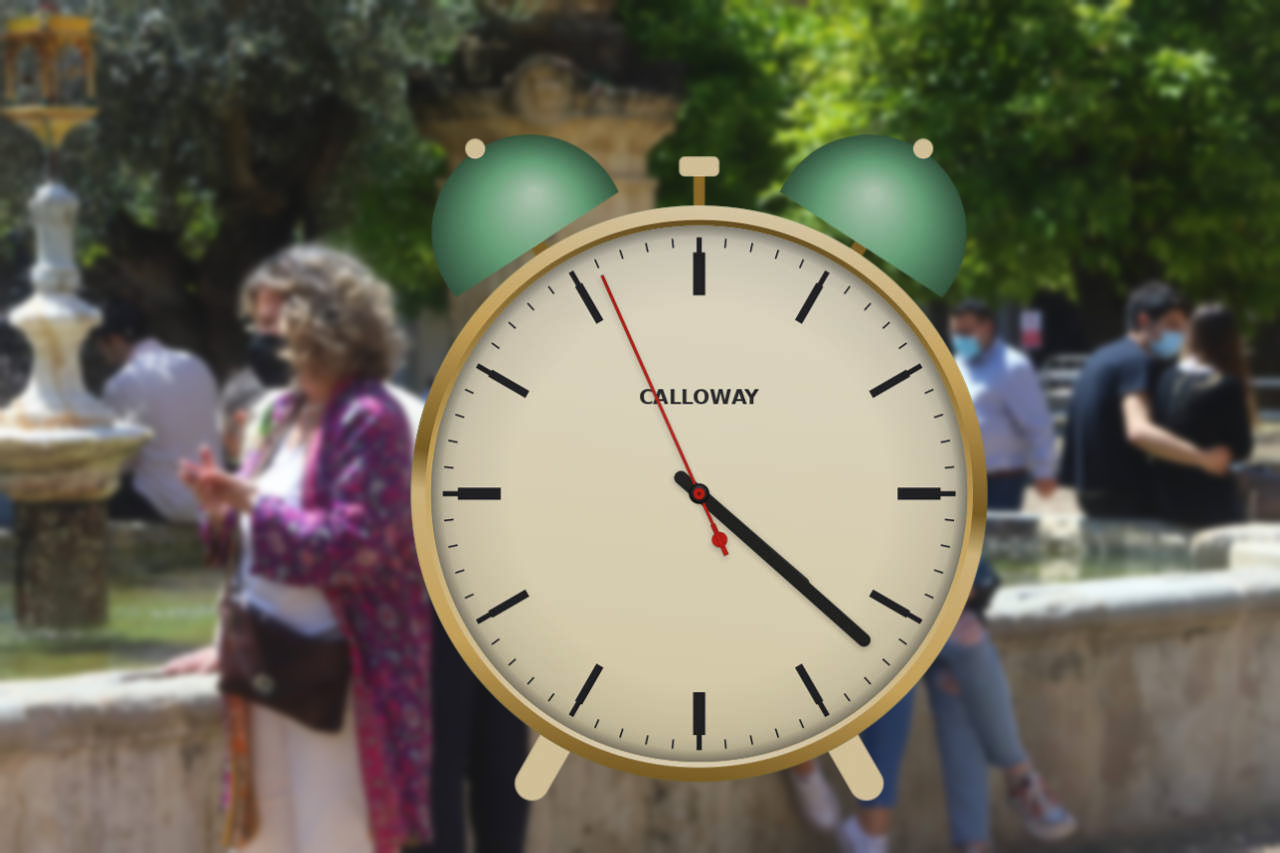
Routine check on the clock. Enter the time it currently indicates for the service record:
4:21:56
